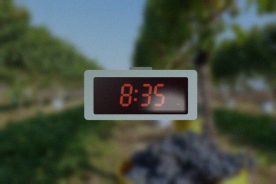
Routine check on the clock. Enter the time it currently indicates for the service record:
8:35
